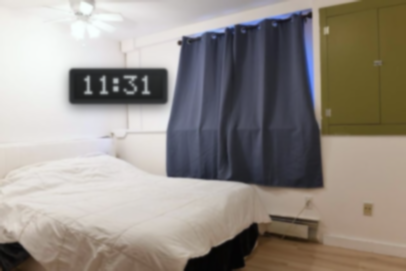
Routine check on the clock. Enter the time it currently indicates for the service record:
11:31
